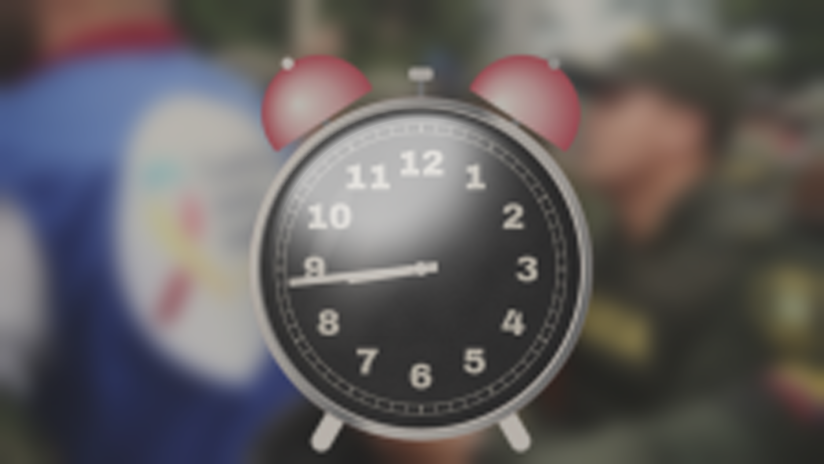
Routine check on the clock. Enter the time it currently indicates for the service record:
8:44
